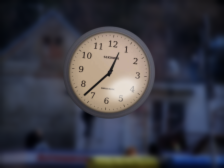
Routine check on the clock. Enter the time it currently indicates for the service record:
12:37
